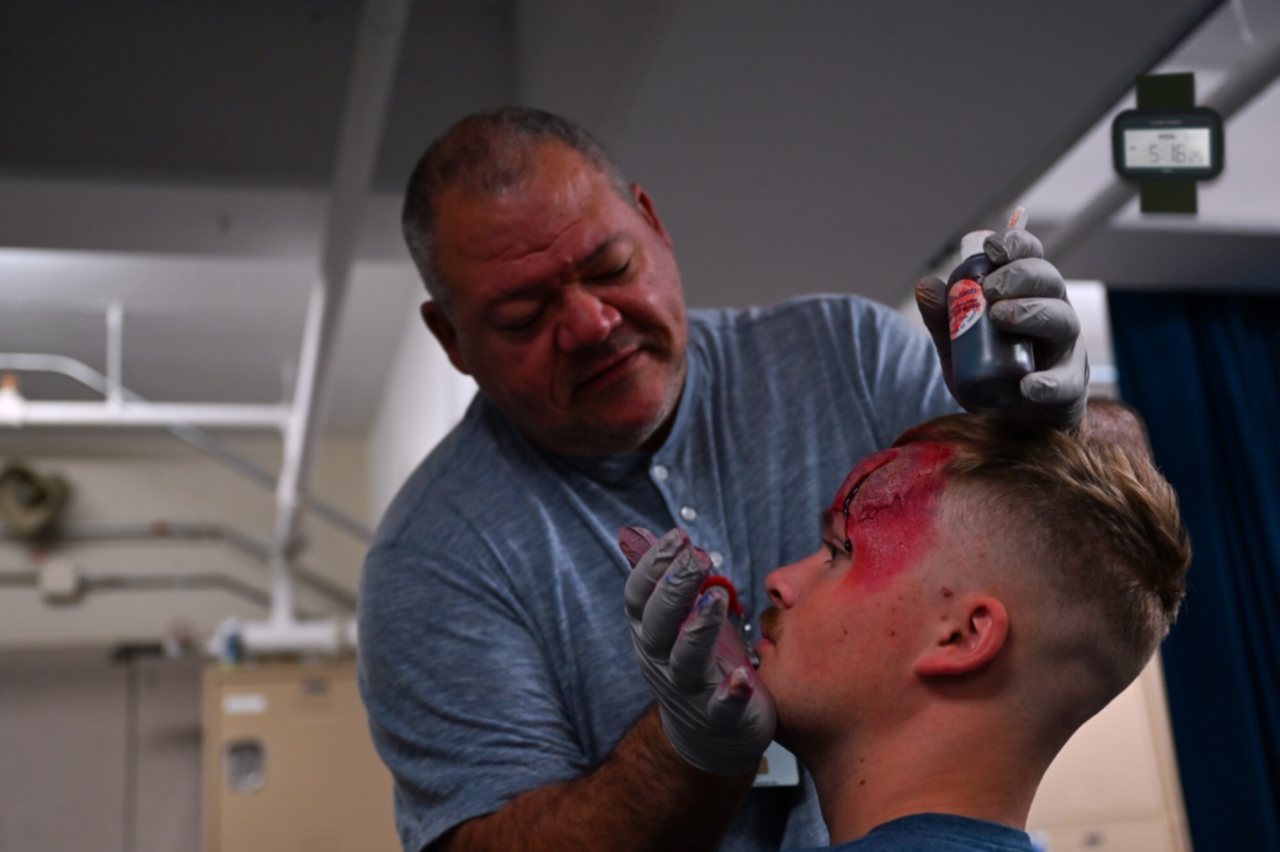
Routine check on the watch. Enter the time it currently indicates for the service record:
5:16
